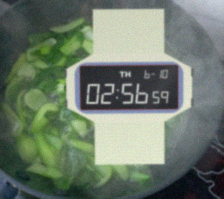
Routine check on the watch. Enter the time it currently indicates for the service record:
2:56:59
